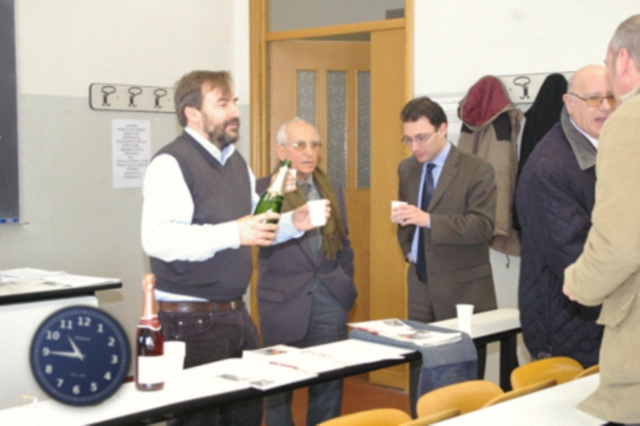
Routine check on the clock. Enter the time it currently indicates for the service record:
10:45
